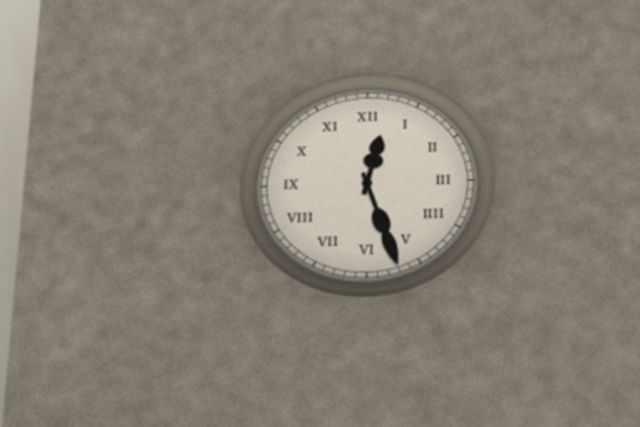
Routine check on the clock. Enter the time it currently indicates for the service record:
12:27
